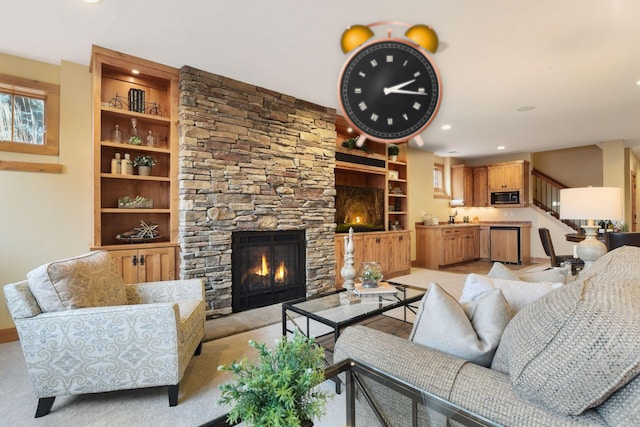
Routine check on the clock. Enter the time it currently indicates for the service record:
2:16
